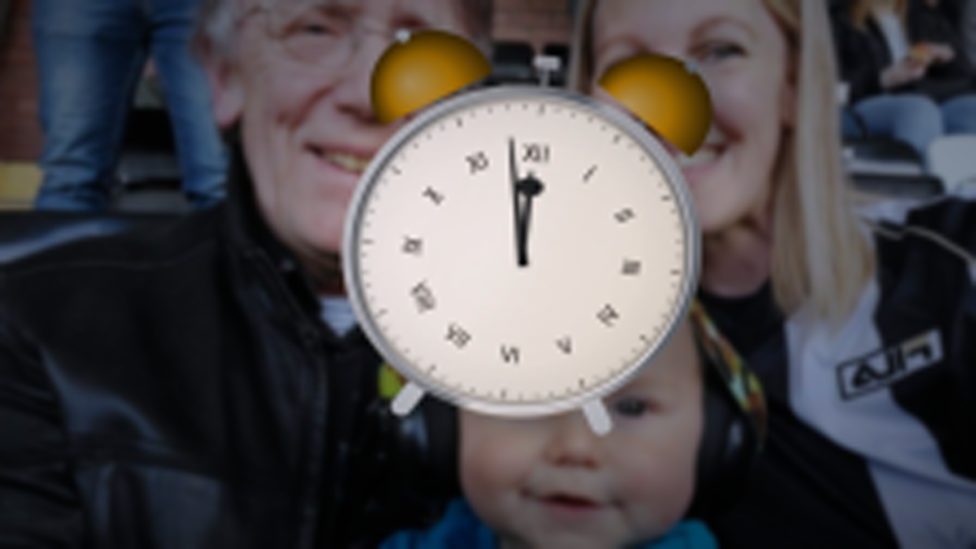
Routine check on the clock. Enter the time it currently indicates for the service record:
11:58
